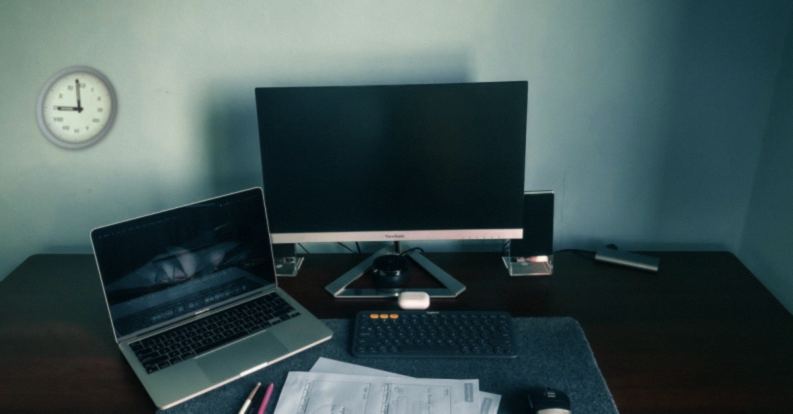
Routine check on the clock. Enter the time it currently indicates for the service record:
8:58
